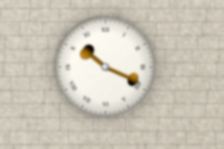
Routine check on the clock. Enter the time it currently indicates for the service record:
10:19
